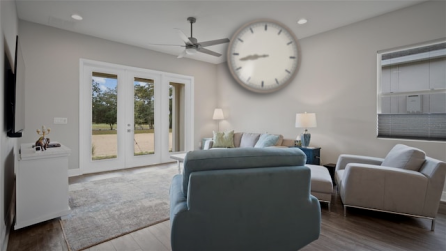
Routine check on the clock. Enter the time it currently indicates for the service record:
8:43
